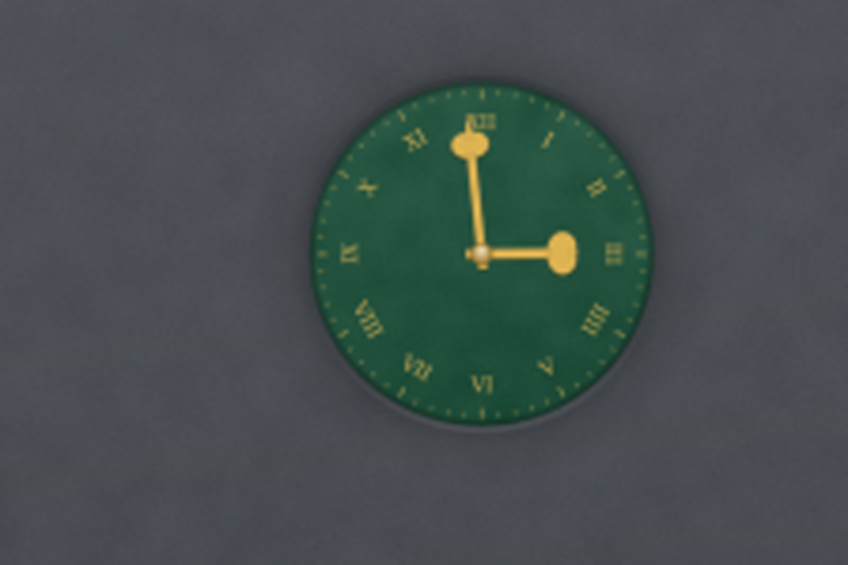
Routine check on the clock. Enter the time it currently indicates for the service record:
2:59
